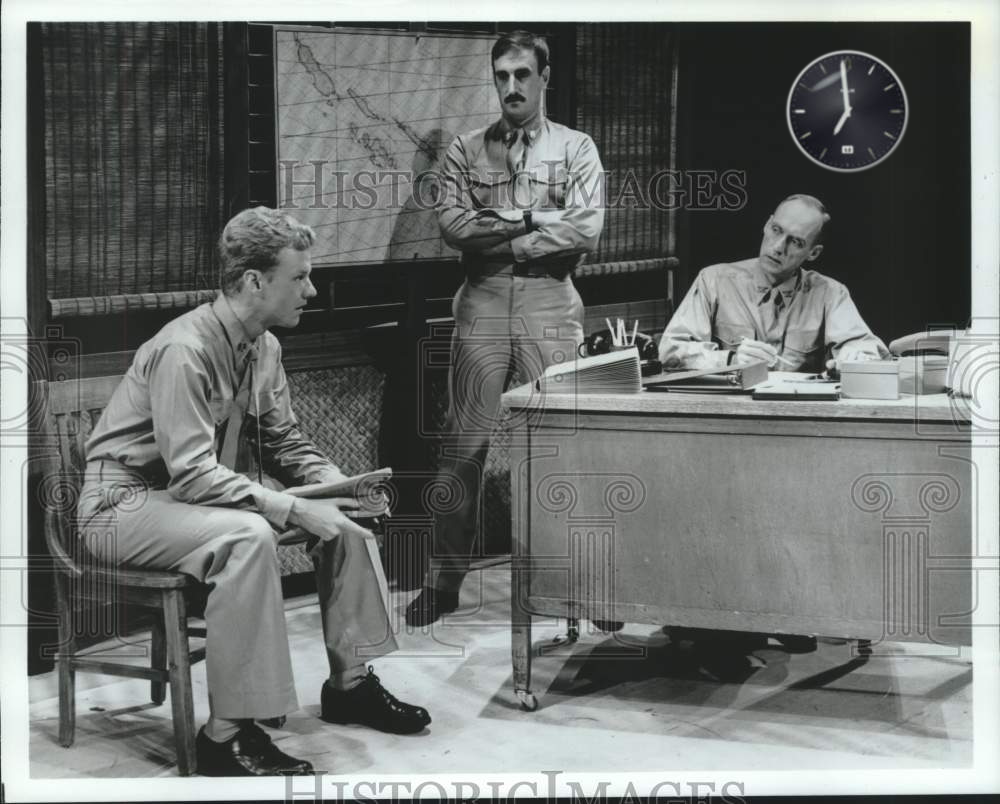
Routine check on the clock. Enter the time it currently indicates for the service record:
6:59
